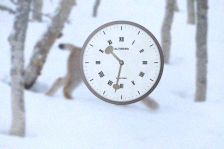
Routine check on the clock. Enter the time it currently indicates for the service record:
10:32
